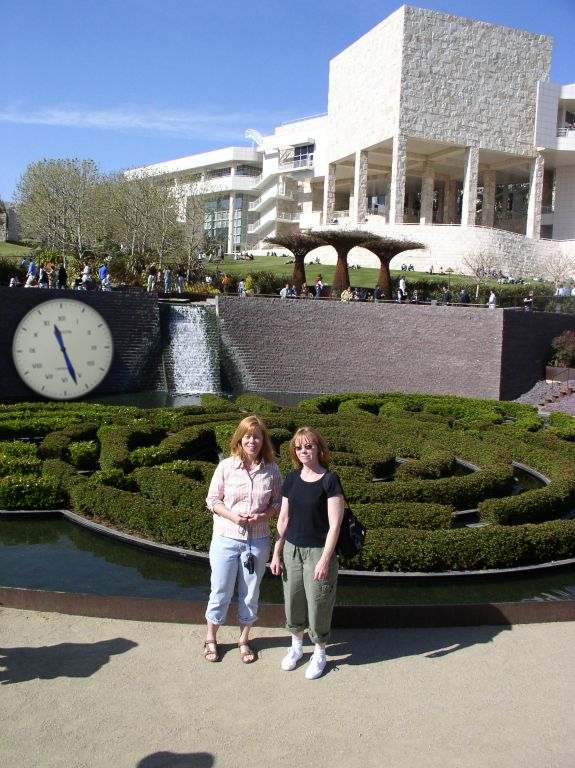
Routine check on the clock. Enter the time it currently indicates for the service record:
11:27
